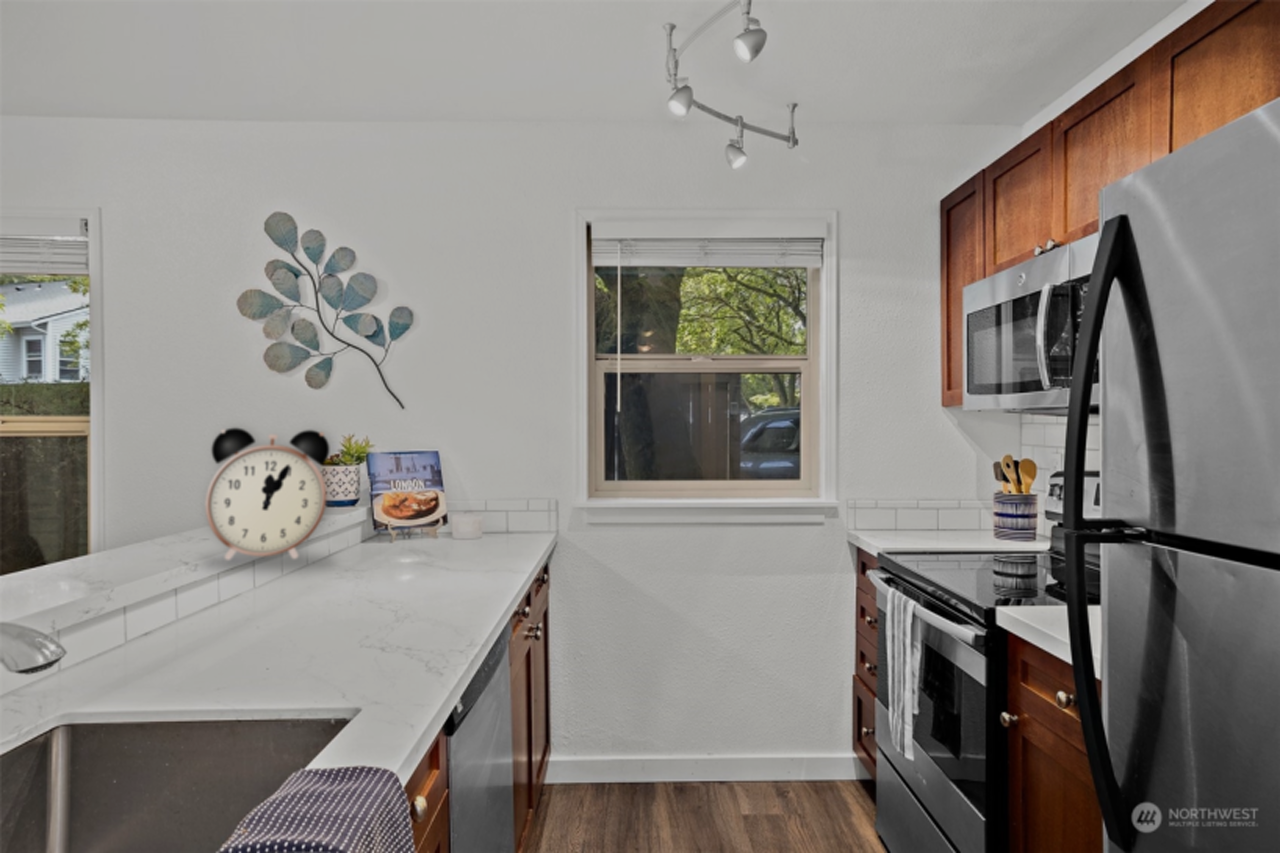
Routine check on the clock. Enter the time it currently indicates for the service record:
12:04
